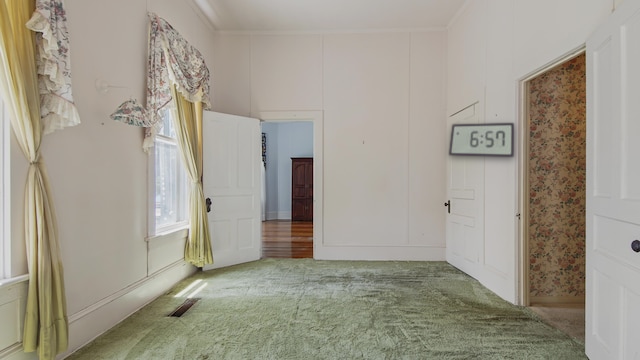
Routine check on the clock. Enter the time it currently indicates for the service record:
6:57
